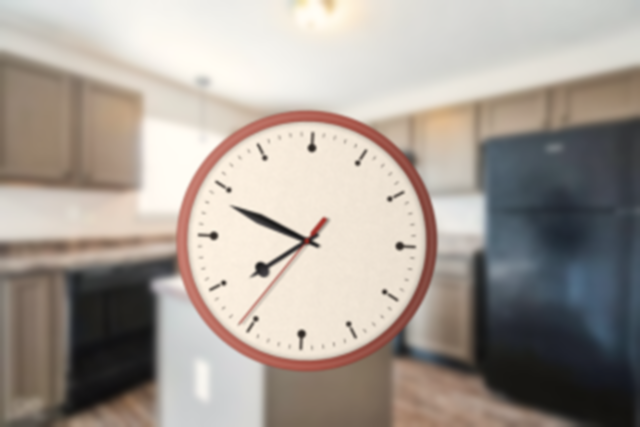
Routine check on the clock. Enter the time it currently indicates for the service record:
7:48:36
